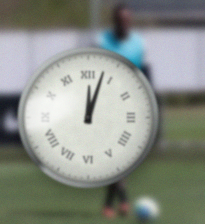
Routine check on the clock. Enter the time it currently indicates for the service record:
12:03
